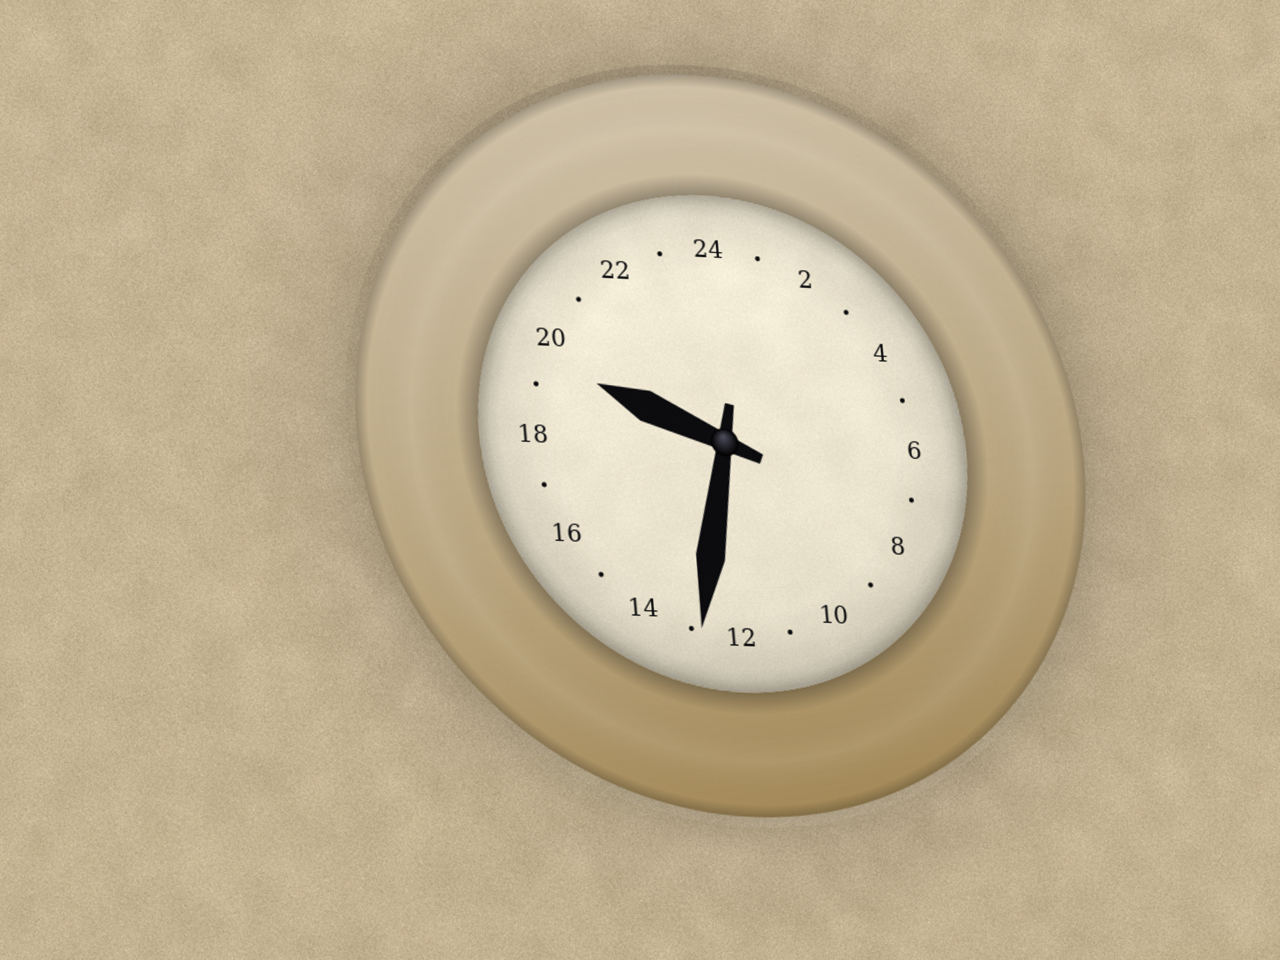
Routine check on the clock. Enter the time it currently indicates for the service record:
19:32
